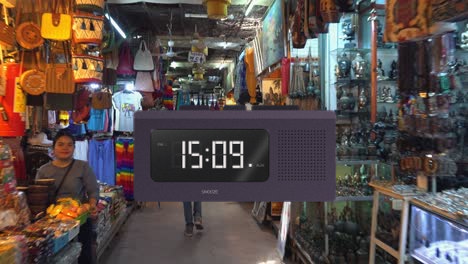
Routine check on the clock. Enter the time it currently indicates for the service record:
15:09
